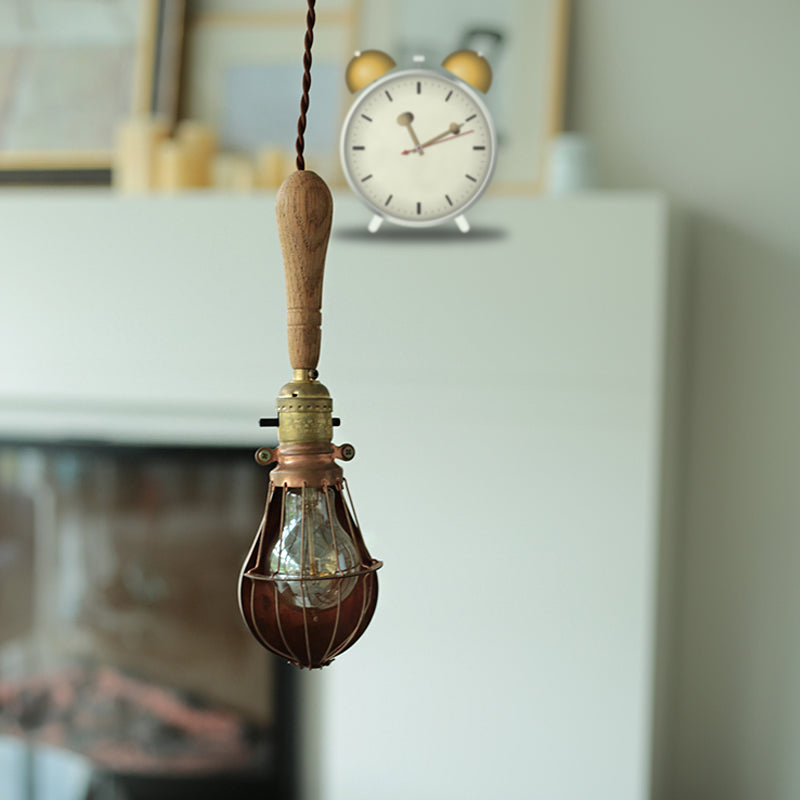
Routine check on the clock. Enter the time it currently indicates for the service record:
11:10:12
